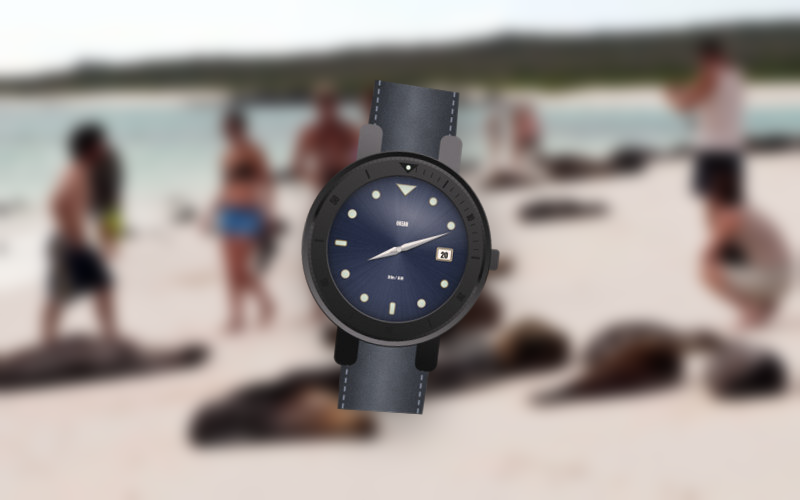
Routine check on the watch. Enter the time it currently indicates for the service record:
8:11
